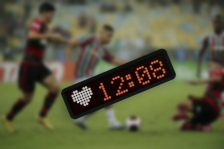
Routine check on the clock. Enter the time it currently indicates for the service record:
12:08
